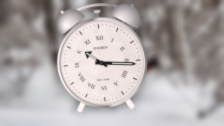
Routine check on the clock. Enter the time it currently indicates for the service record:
10:16
